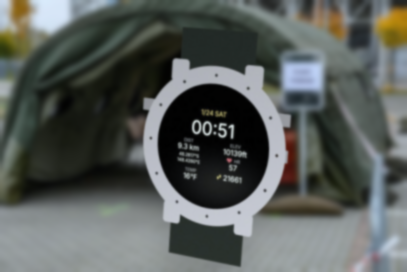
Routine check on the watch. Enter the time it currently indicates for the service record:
0:51
